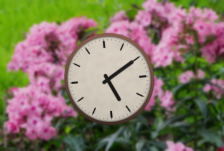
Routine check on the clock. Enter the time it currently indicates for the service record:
5:10
